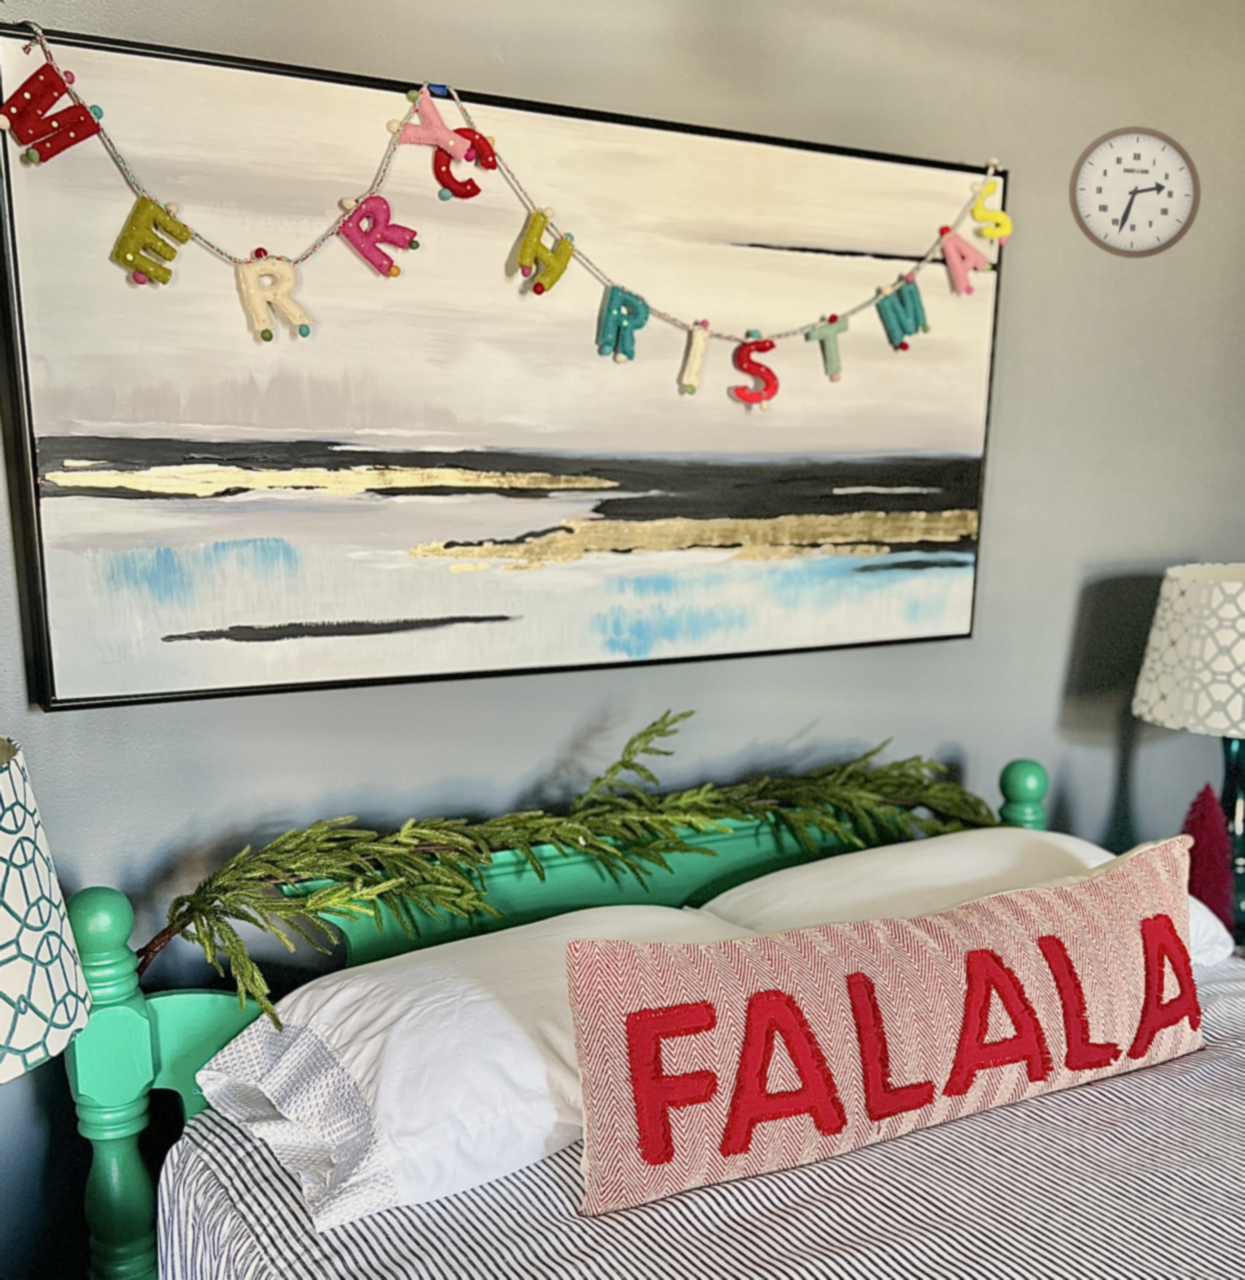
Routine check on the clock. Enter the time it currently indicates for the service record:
2:33
